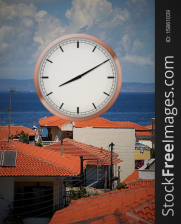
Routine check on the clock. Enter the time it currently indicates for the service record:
8:10
